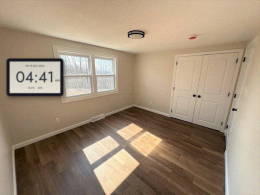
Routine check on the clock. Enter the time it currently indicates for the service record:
4:41
